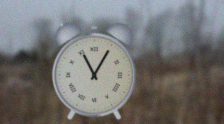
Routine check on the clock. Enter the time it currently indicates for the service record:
11:05
